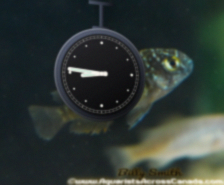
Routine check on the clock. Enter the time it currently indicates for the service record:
8:46
